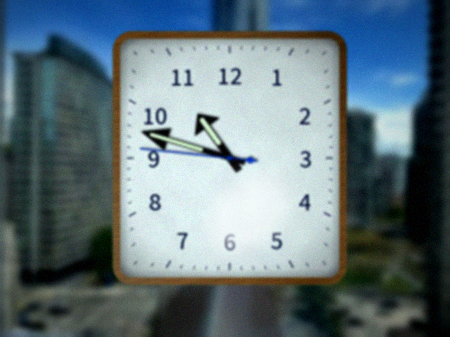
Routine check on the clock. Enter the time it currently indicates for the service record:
10:47:46
